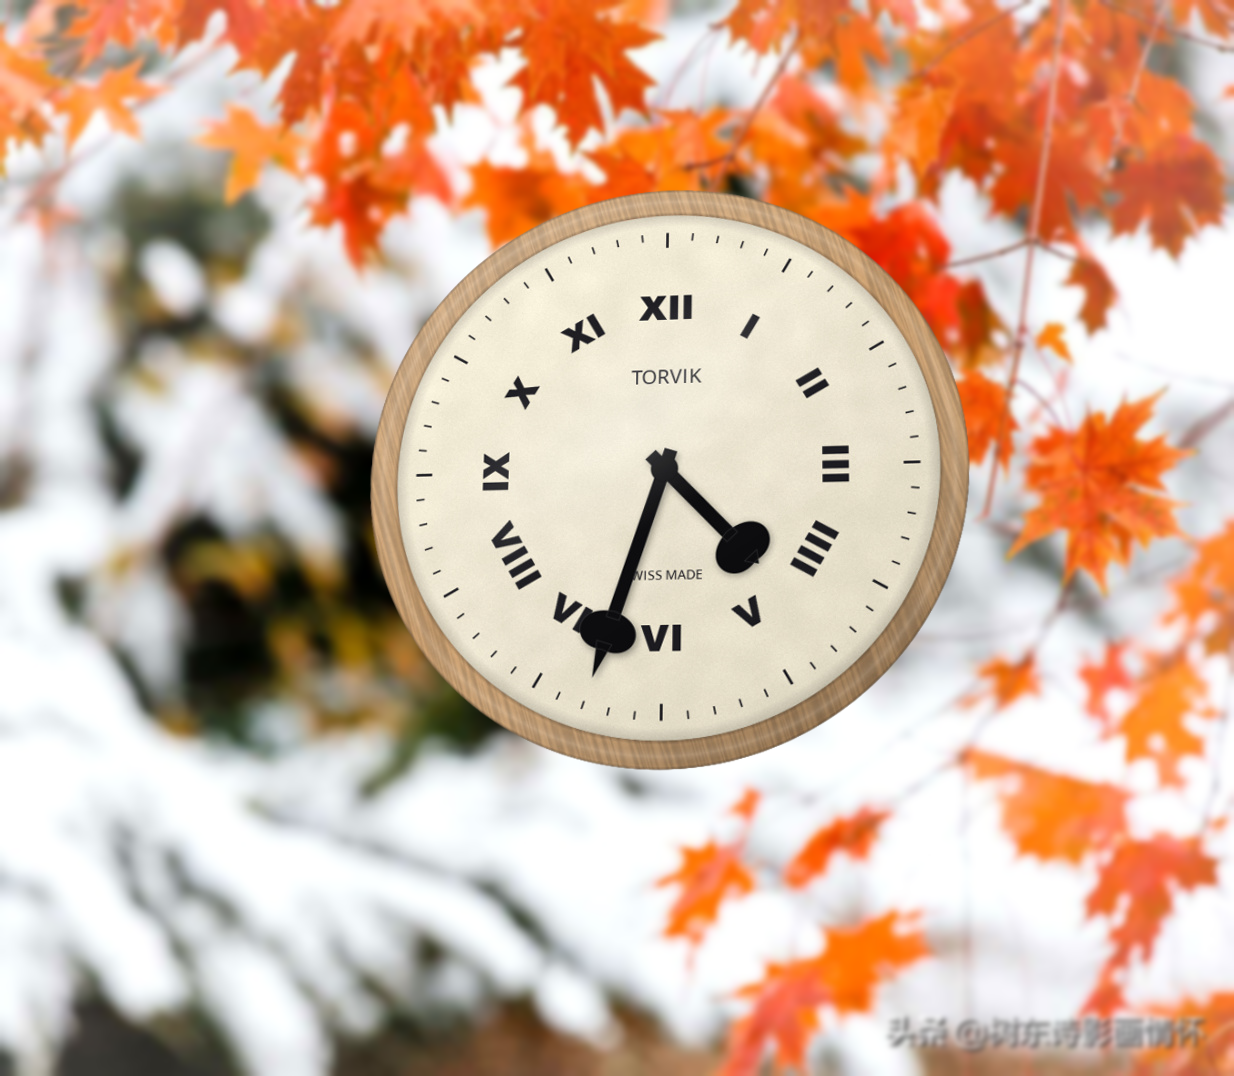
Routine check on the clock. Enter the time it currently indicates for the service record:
4:33
